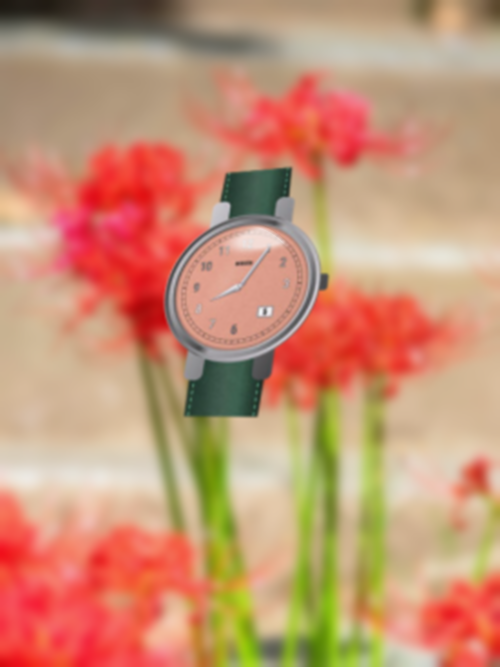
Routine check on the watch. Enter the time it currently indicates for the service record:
8:05
